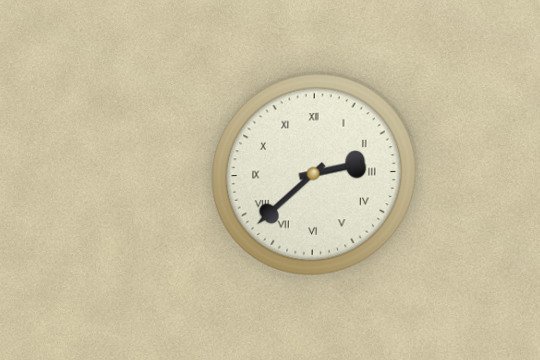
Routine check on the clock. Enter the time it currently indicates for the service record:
2:38
